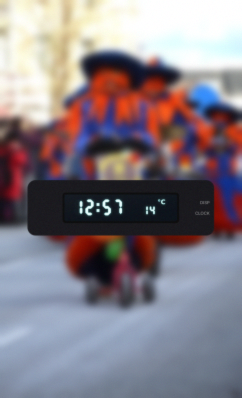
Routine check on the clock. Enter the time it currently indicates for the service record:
12:57
